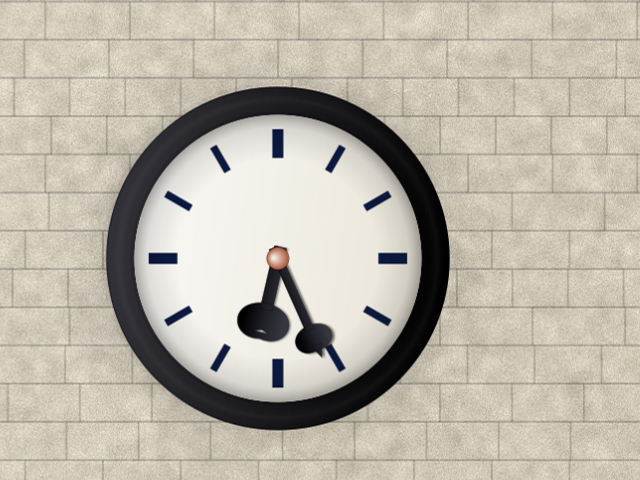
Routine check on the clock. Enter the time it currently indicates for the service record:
6:26
